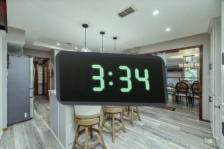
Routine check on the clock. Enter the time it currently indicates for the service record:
3:34
